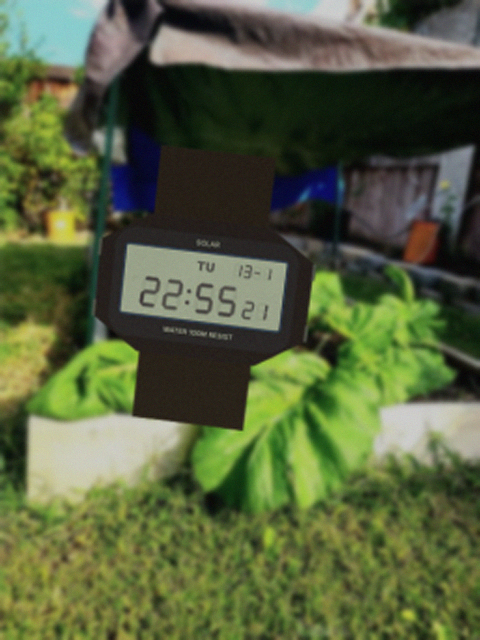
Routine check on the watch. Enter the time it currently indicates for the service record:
22:55:21
